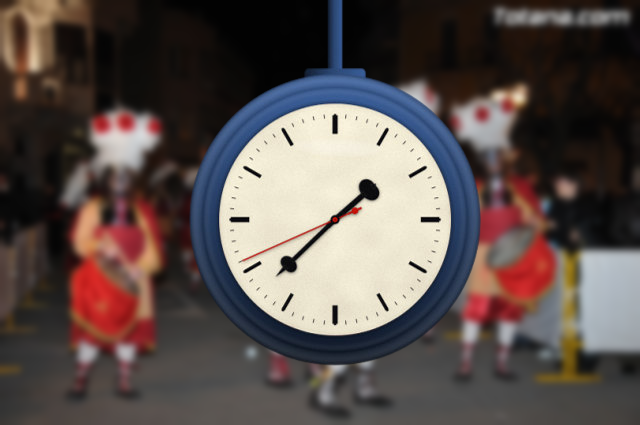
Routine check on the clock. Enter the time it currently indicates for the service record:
1:37:41
